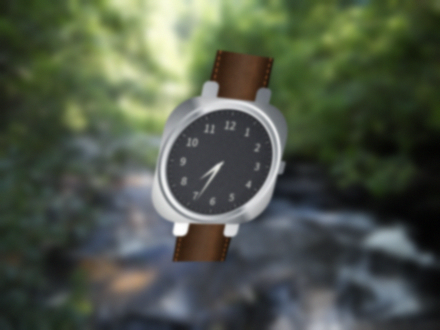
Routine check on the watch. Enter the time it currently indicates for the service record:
7:34
